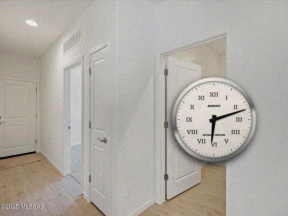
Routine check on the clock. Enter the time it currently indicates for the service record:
6:12
